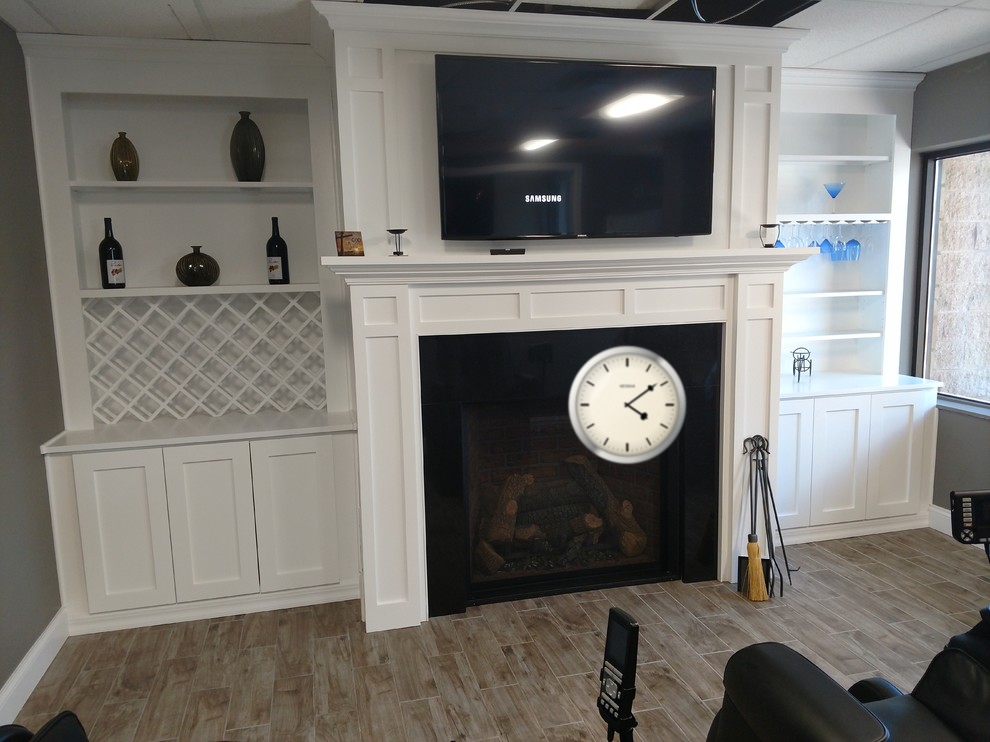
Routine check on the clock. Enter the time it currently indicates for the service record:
4:09
